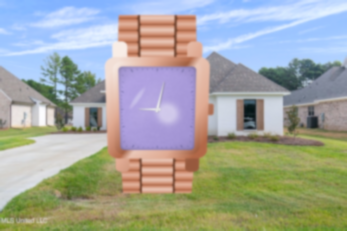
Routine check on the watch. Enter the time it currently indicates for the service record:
9:02
